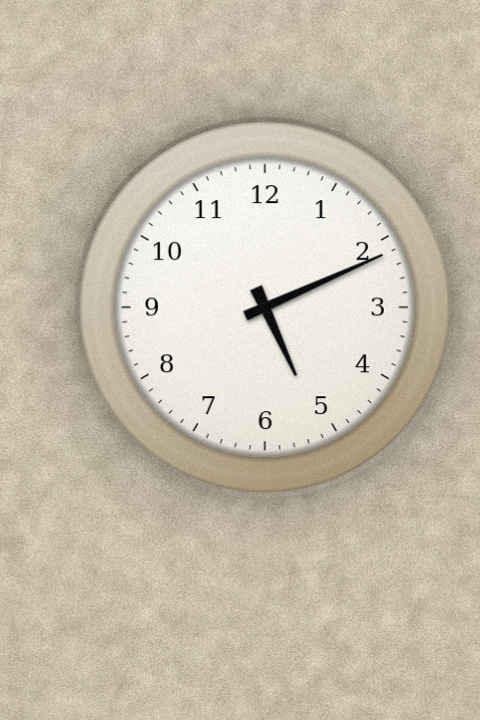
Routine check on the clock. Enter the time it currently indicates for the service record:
5:11
